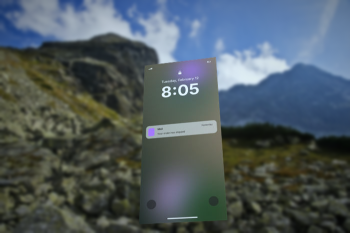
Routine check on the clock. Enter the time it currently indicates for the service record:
8:05
